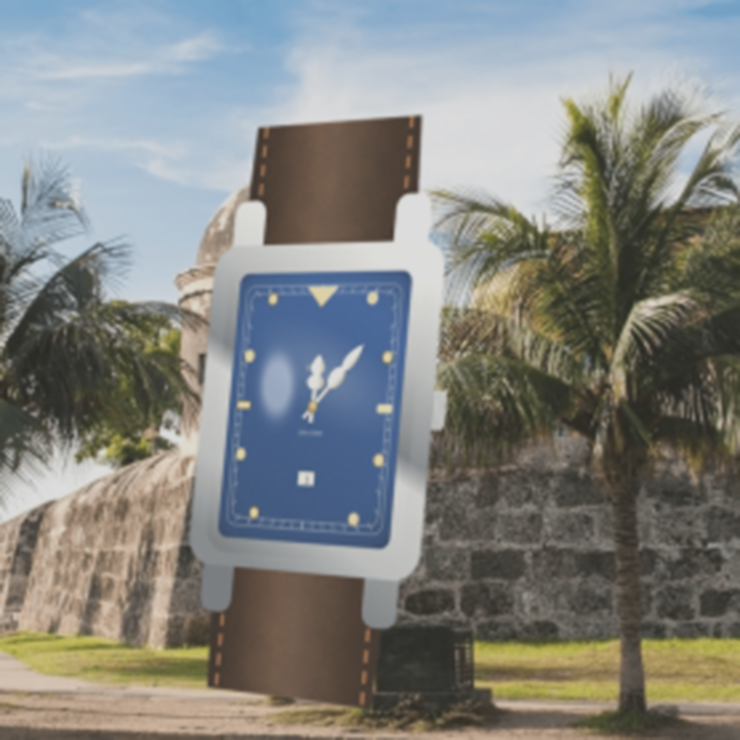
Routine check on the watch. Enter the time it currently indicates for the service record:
12:07
